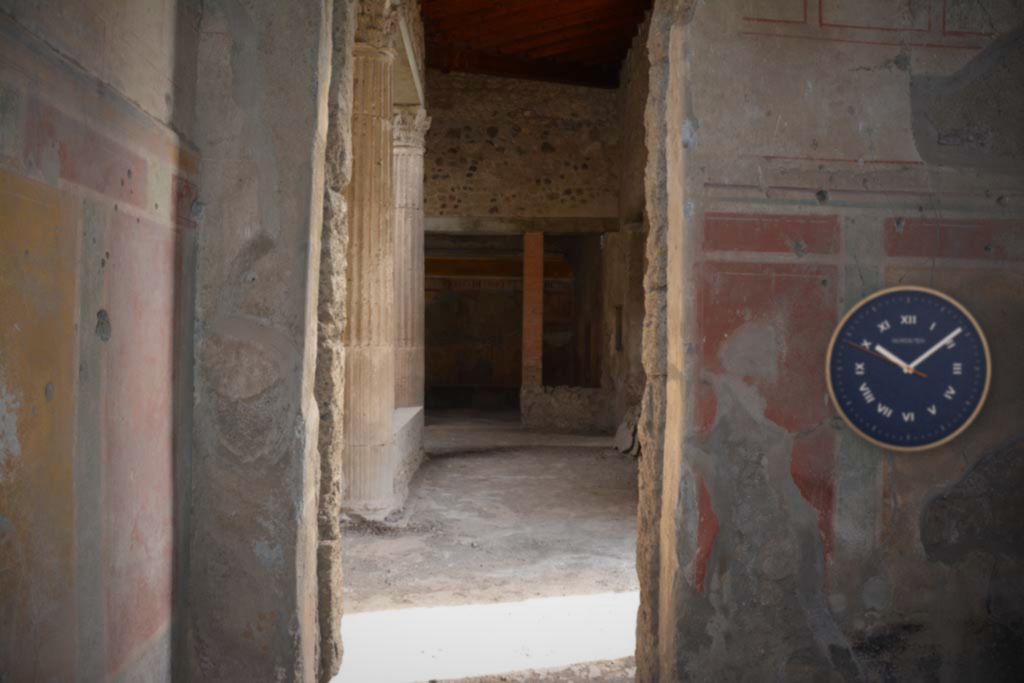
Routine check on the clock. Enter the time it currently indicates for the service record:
10:08:49
